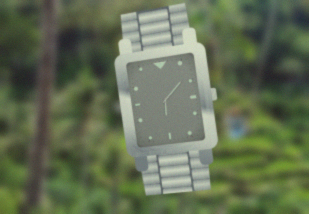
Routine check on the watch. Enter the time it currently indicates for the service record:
6:08
